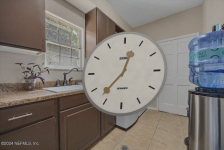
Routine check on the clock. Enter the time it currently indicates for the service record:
12:37
